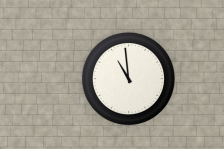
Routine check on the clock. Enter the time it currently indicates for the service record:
10:59
